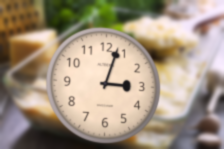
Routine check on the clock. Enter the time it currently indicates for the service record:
3:03
